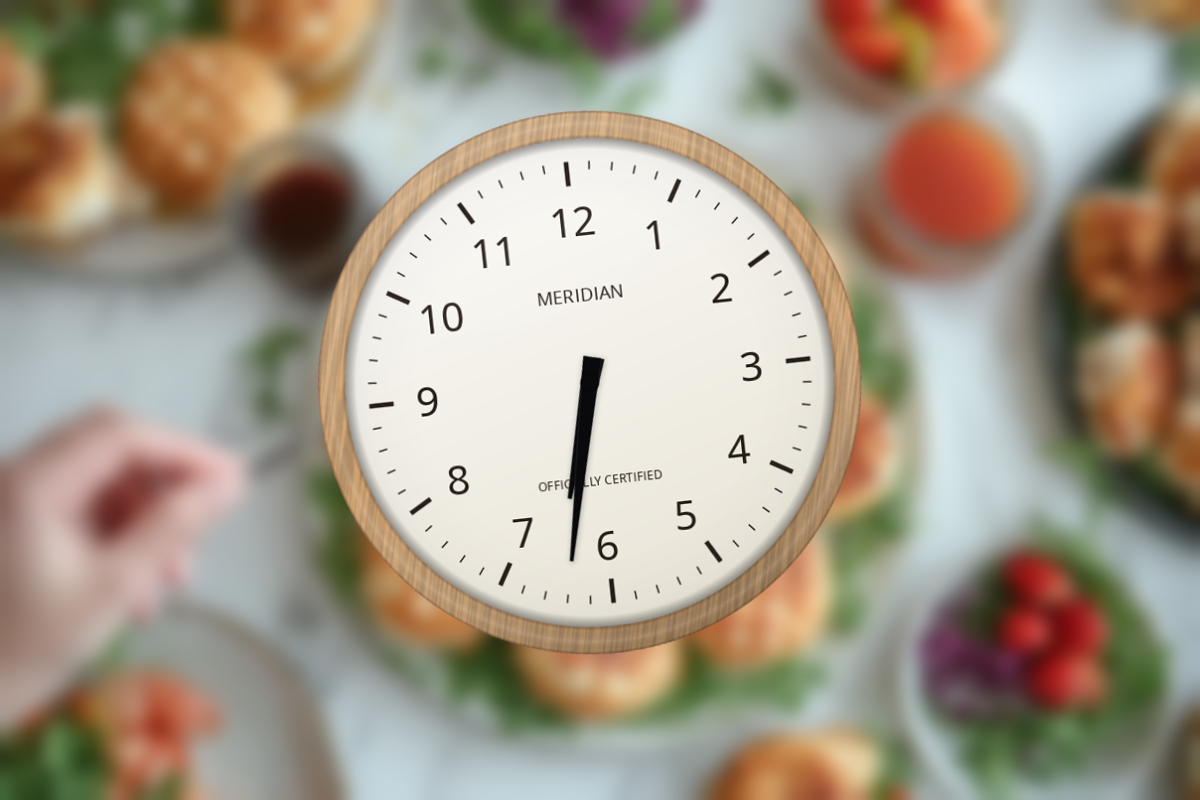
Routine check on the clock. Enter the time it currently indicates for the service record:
6:32
